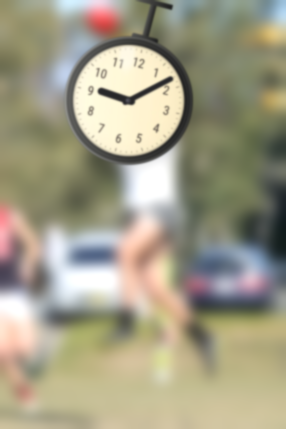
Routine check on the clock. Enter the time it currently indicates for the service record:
9:08
